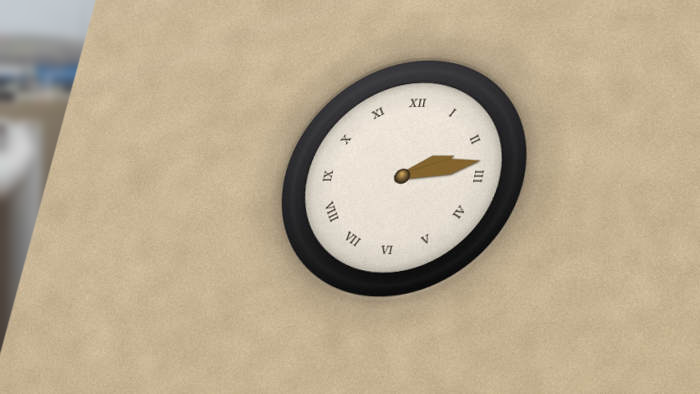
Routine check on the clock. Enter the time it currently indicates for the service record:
2:13
